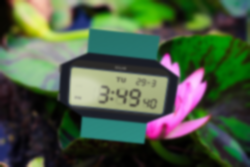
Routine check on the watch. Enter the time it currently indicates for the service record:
3:49
